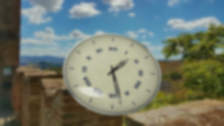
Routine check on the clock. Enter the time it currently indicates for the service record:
1:28
